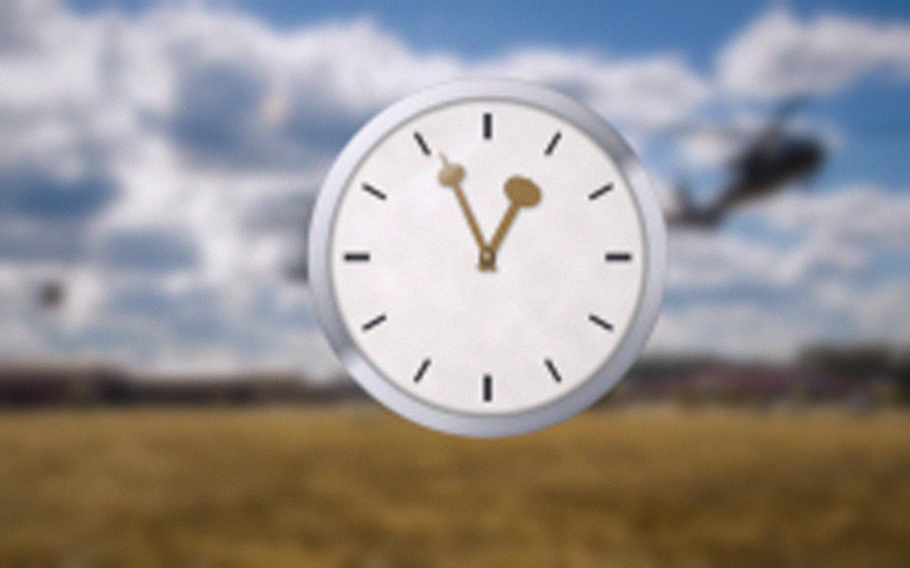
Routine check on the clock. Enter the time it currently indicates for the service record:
12:56
